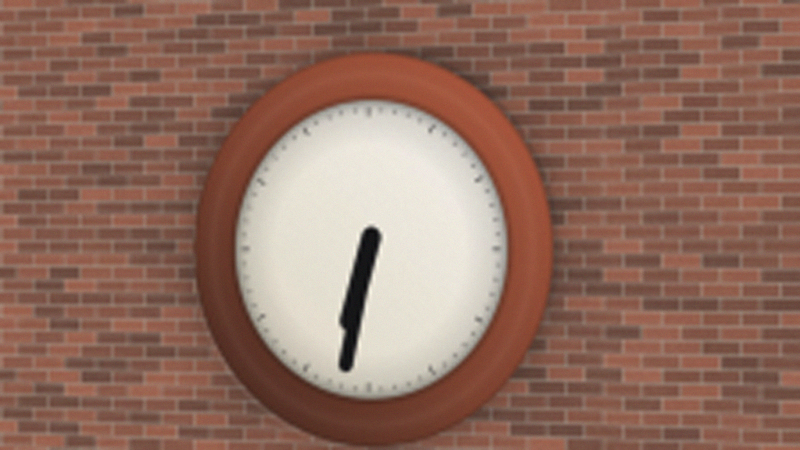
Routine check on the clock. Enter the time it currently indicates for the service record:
6:32
